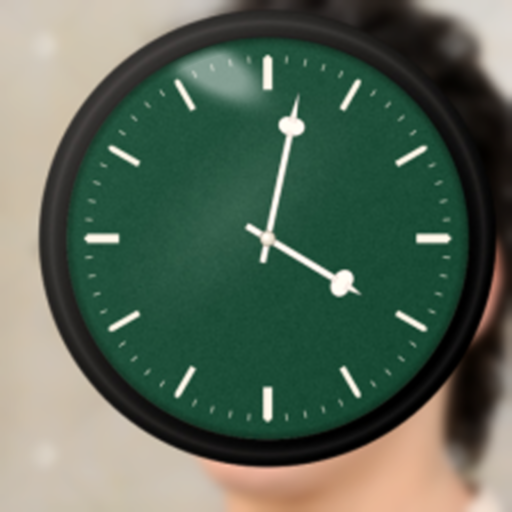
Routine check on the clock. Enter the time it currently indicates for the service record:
4:02
